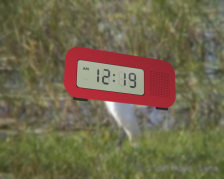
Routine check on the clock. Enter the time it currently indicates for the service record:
12:19
